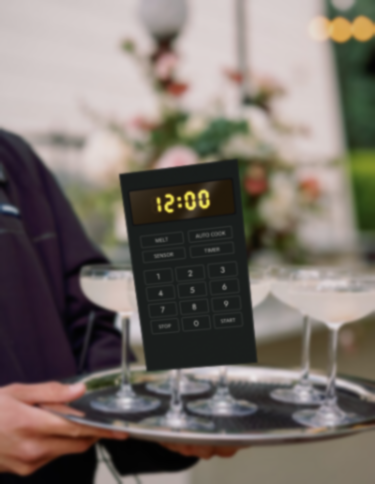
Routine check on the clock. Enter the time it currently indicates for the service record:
12:00
